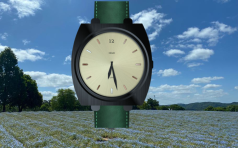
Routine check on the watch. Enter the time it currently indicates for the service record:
6:28
